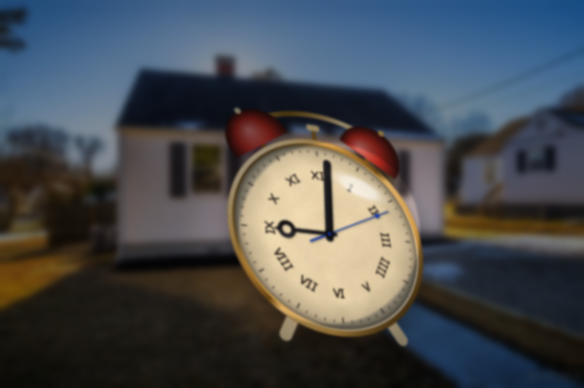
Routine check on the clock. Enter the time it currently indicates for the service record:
9:01:11
